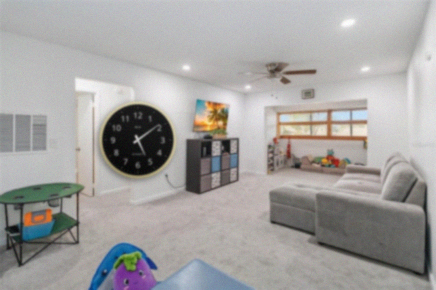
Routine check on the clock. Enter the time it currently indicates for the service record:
5:09
